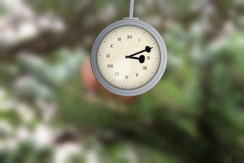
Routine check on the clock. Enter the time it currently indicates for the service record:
3:11
